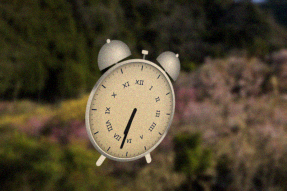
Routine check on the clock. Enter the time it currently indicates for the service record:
6:32
